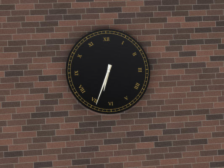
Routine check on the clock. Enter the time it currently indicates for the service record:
6:34
